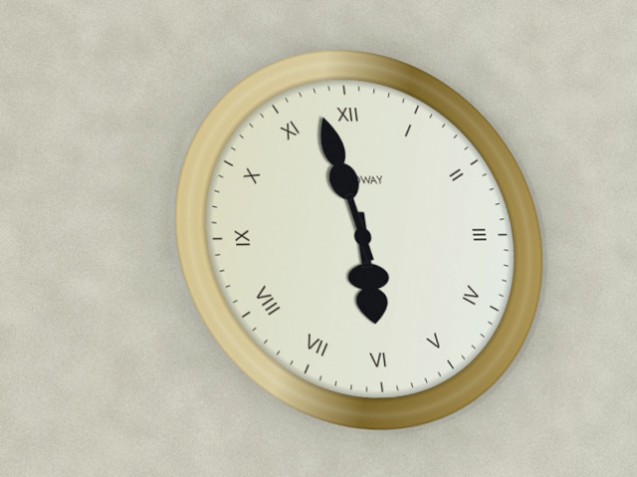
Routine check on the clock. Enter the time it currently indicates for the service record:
5:58
